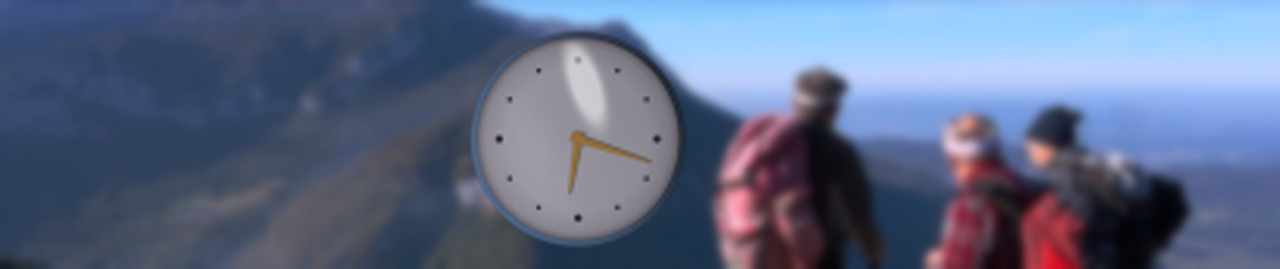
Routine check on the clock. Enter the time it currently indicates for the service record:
6:18
